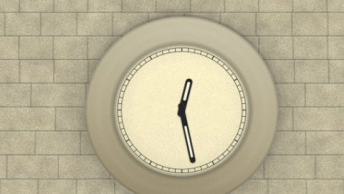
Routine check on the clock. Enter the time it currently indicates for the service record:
12:28
